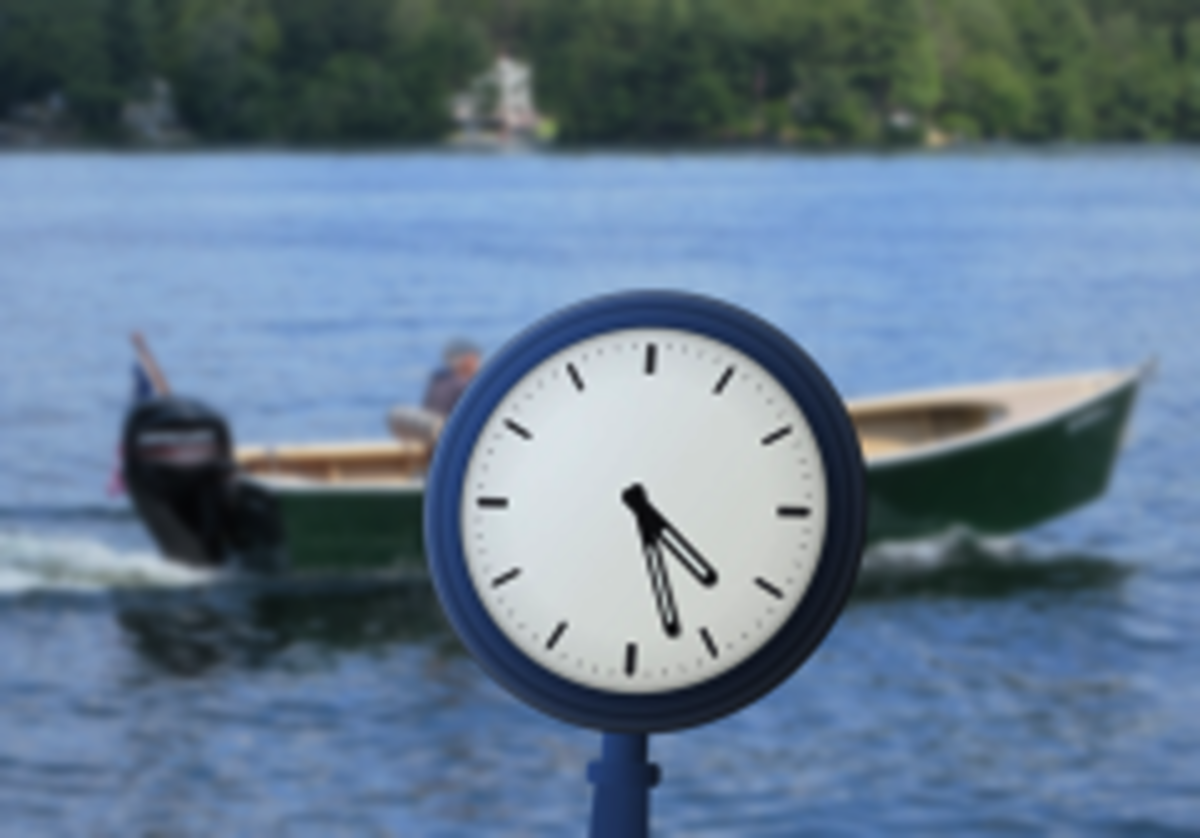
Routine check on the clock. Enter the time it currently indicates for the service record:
4:27
